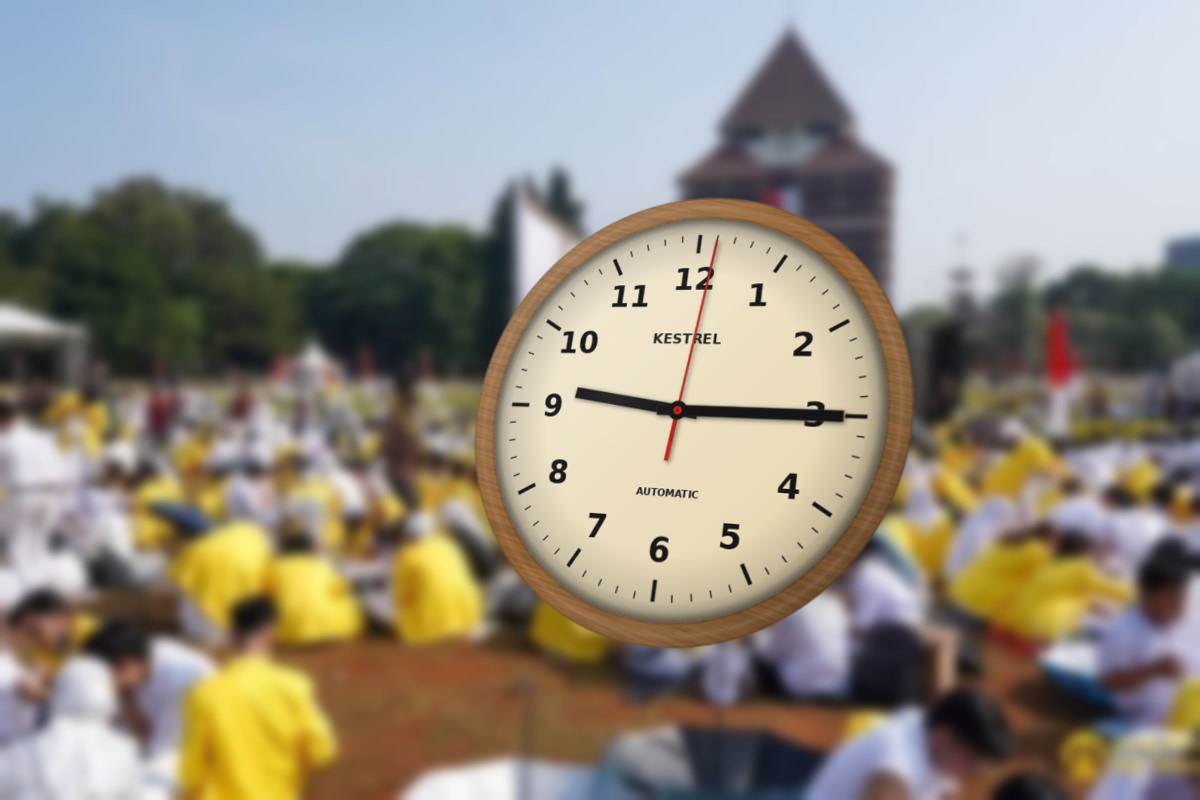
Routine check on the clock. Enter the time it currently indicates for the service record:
9:15:01
